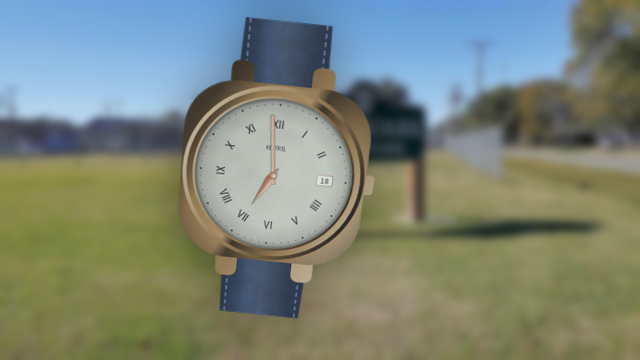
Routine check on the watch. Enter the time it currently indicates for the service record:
6:59
